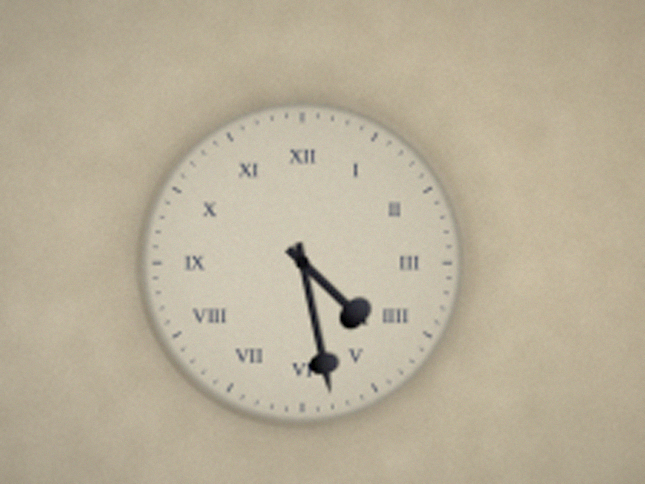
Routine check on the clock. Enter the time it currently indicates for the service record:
4:28
